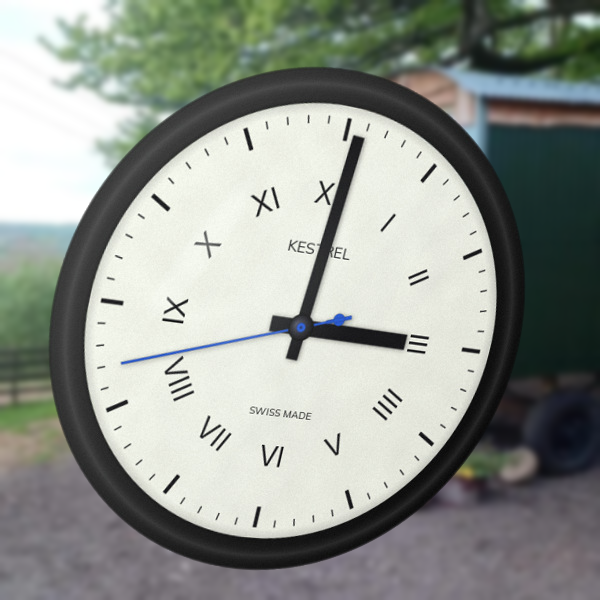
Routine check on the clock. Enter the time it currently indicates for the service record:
3:00:42
